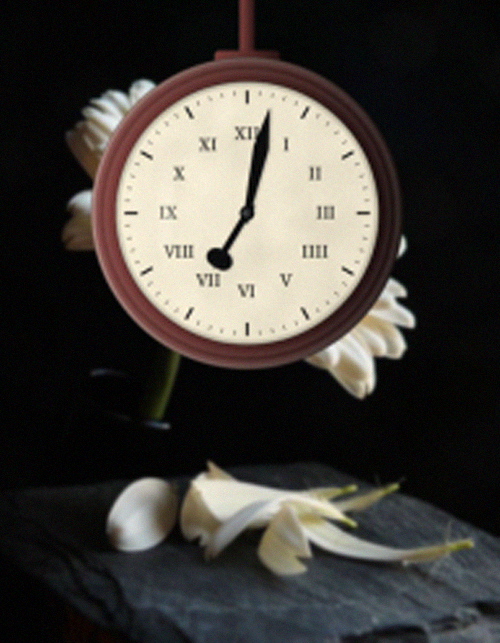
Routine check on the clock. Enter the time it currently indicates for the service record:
7:02
